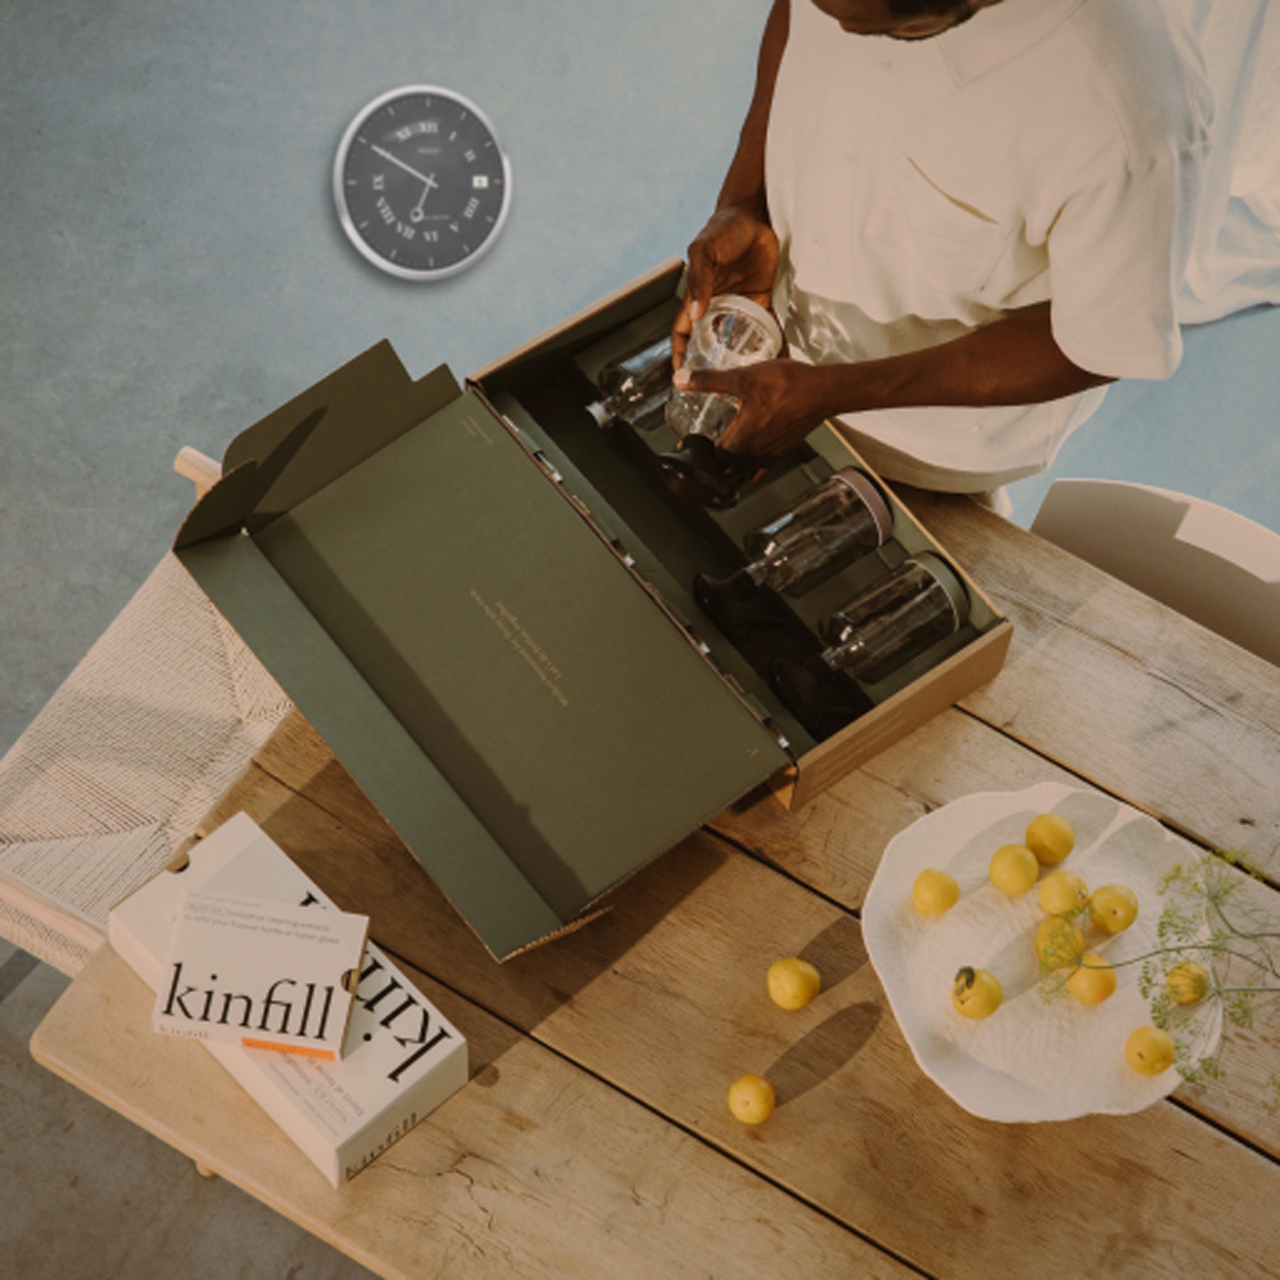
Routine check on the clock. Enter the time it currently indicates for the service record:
6:50
